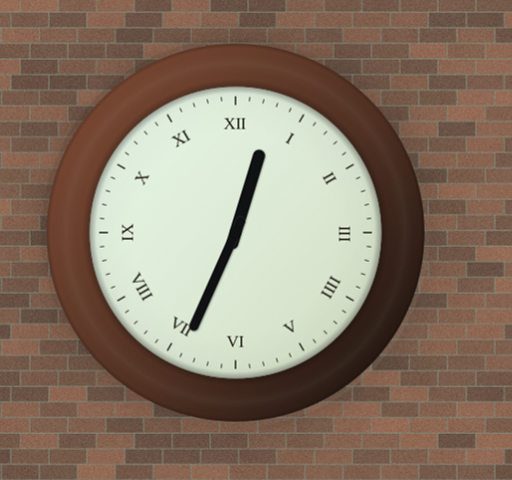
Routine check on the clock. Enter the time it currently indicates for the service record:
12:34
